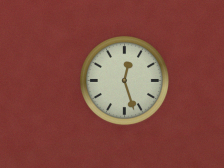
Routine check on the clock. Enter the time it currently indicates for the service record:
12:27
